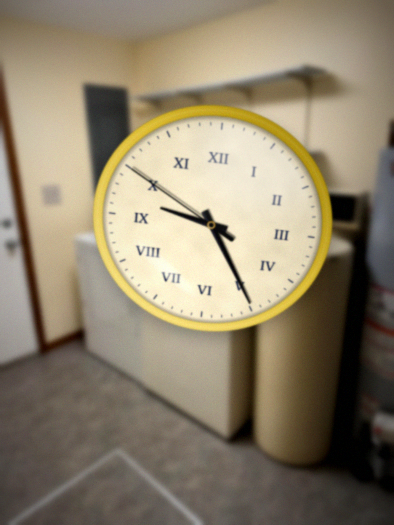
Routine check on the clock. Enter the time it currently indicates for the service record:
9:24:50
